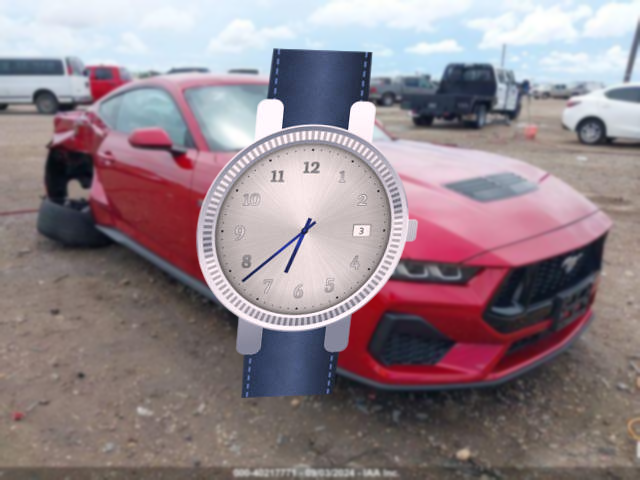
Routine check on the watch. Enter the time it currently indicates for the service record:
6:38
